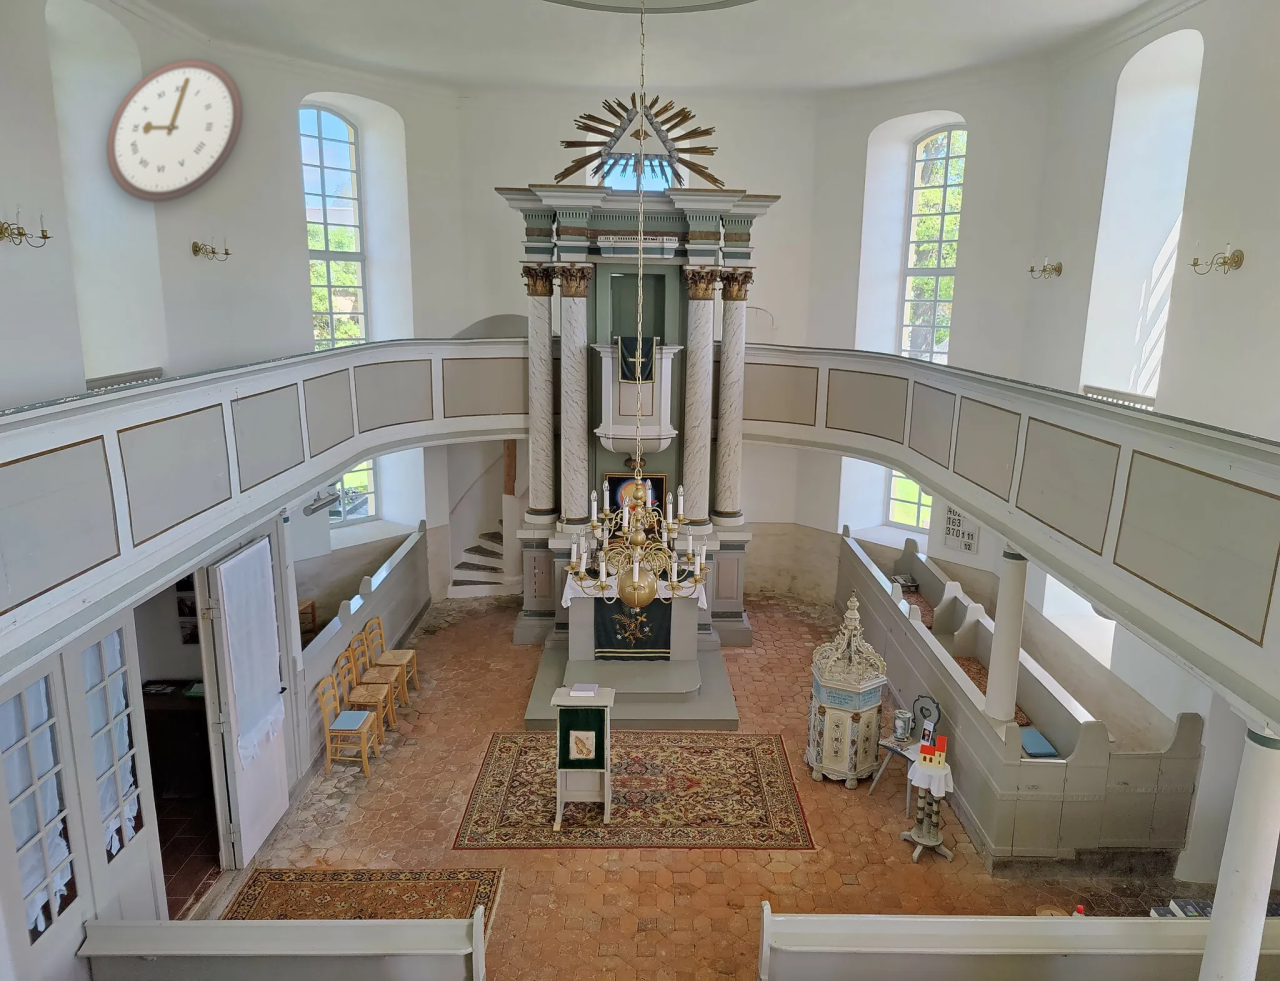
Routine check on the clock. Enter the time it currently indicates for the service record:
9:01
